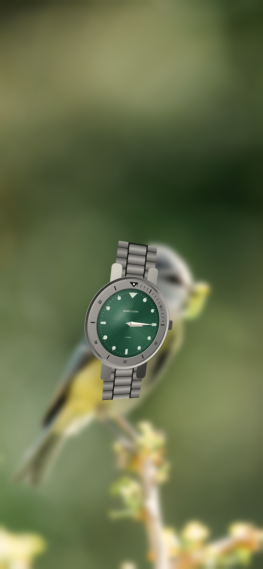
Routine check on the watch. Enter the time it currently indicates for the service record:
3:15
